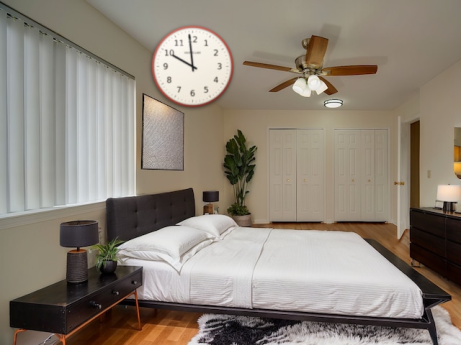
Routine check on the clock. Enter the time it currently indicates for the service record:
9:59
